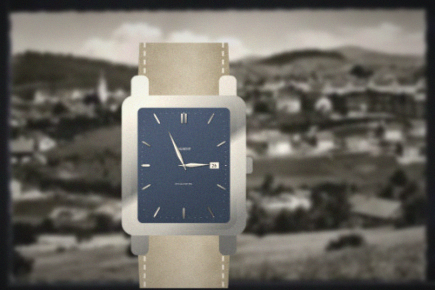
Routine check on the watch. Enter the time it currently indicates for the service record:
2:56
